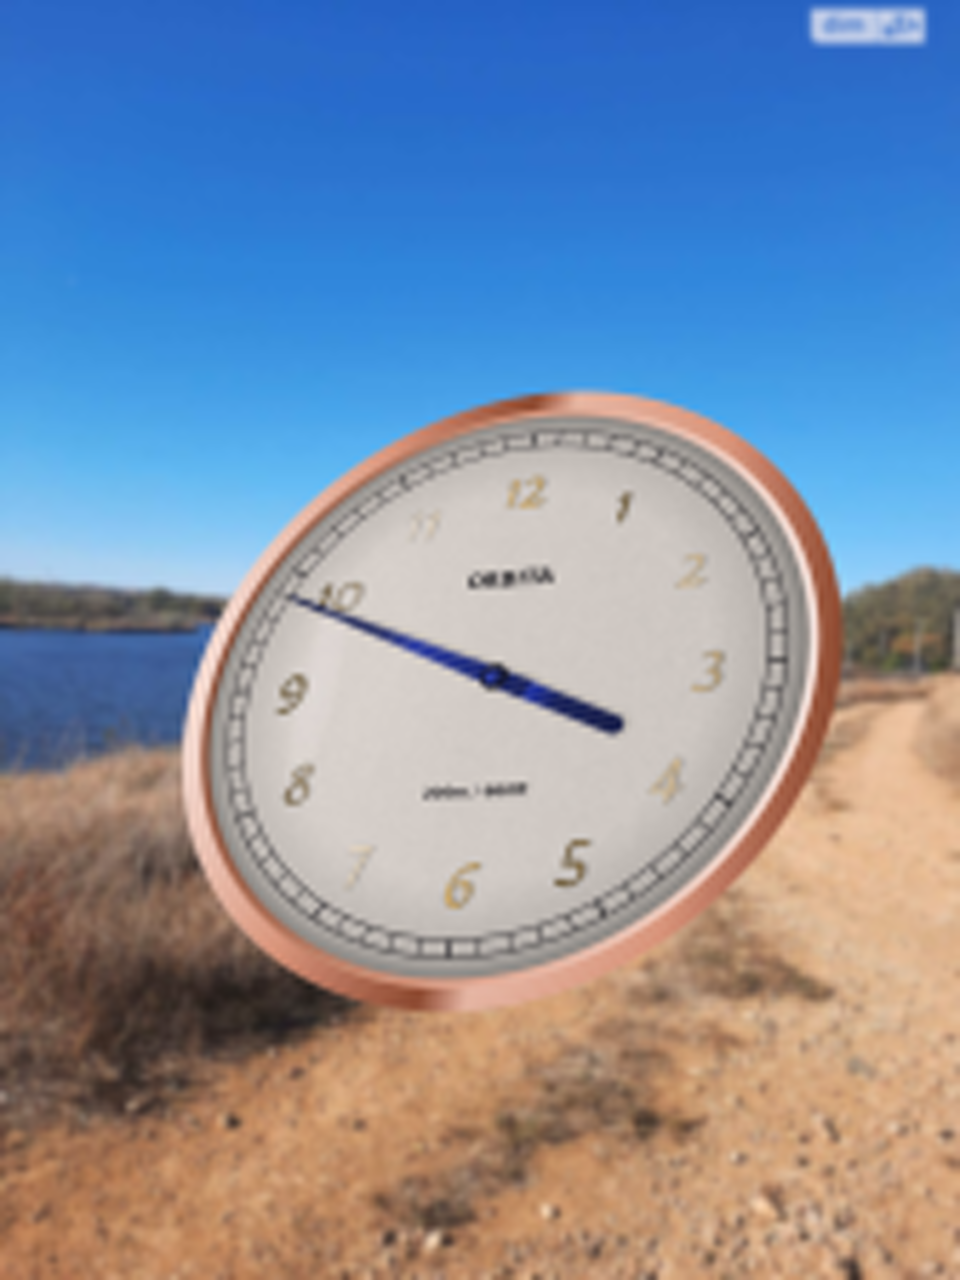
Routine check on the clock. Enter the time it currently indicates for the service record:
3:49
